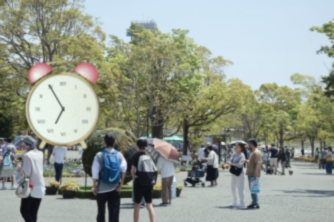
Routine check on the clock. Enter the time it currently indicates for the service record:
6:55
